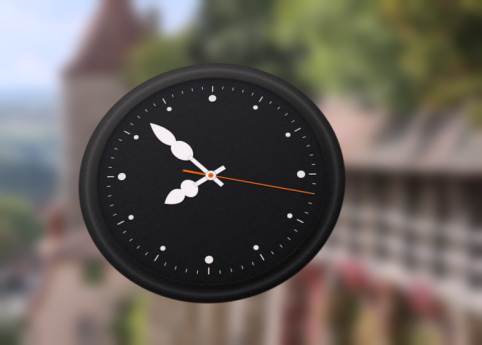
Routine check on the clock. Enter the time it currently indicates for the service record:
7:52:17
